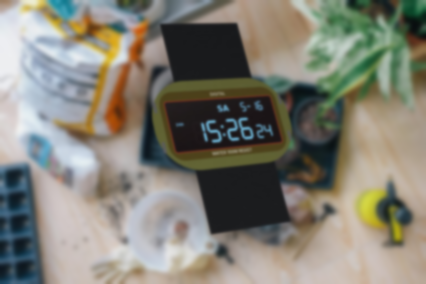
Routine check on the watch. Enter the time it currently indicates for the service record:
15:26:24
